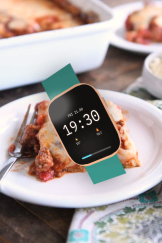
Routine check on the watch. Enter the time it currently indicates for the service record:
19:30
